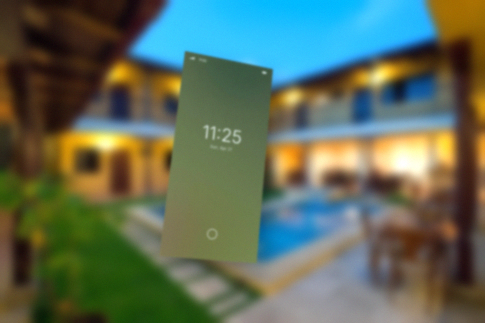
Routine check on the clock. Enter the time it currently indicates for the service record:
11:25
